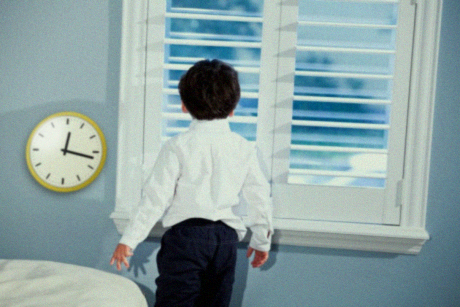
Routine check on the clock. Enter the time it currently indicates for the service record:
12:17
